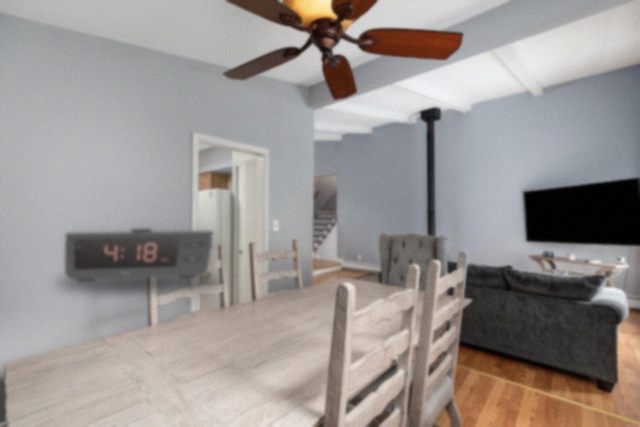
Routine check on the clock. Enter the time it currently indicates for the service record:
4:18
